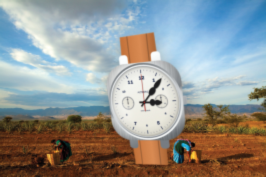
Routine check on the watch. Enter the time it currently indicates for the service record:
3:07
